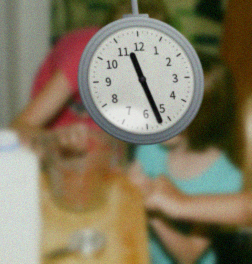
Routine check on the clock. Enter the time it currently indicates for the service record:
11:27
